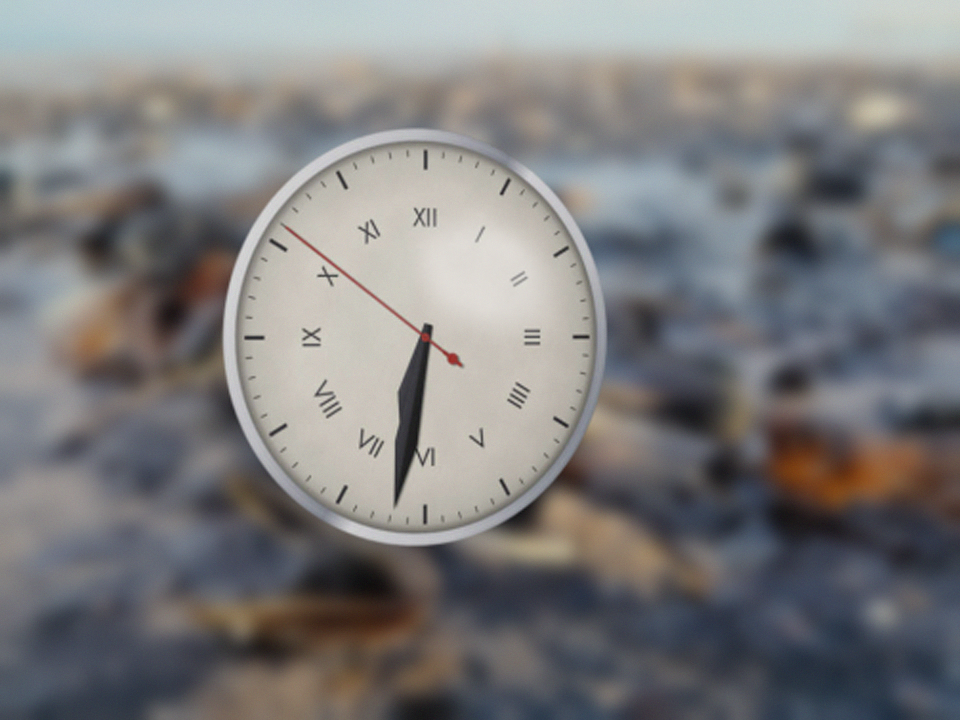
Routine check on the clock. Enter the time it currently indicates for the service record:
6:31:51
